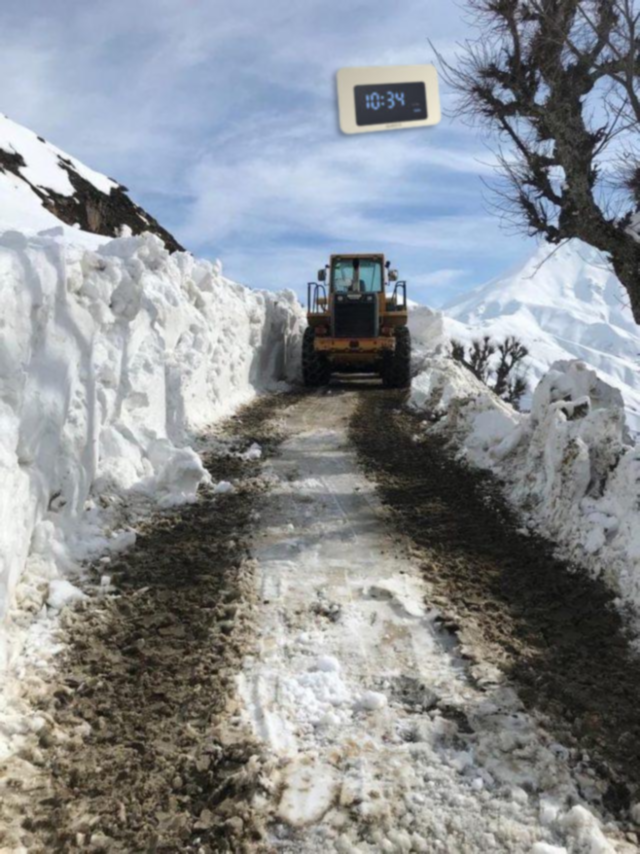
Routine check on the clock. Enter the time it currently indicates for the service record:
10:34
